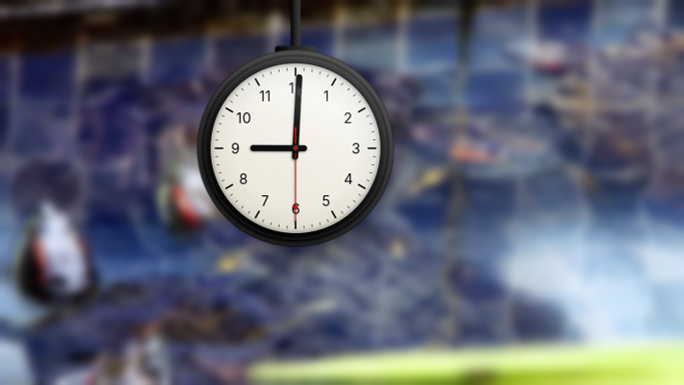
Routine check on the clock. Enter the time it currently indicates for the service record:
9:00:30
